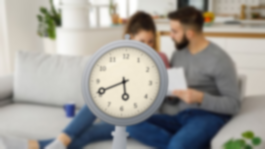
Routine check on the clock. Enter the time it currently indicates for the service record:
5:41
